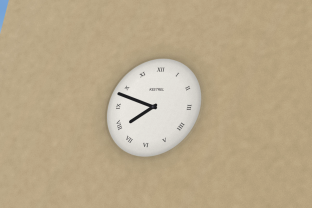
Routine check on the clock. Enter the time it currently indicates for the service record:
7:48
